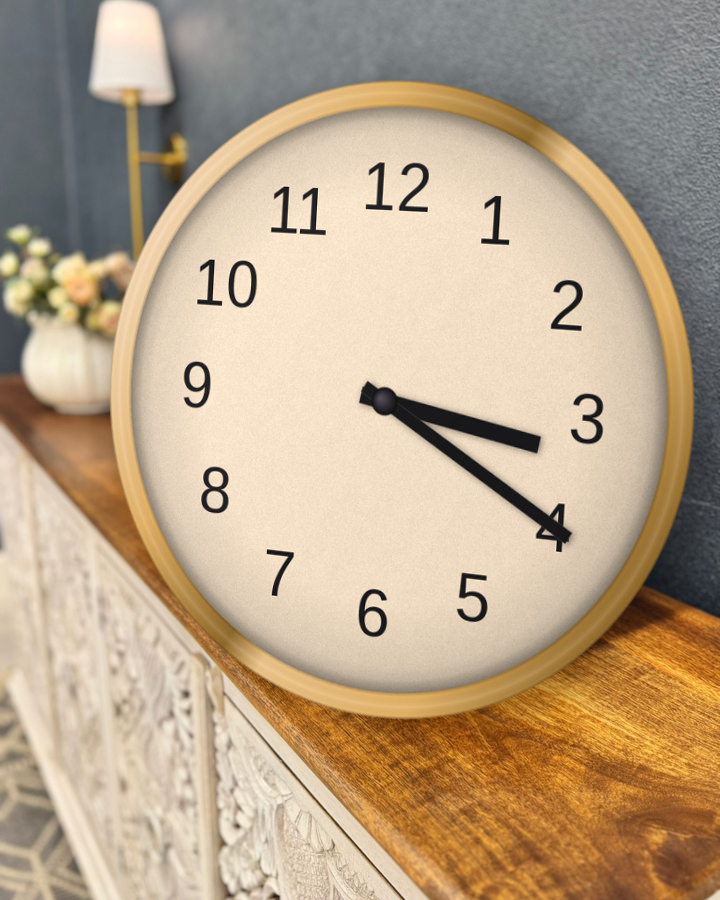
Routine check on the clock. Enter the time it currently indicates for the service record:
3:20
